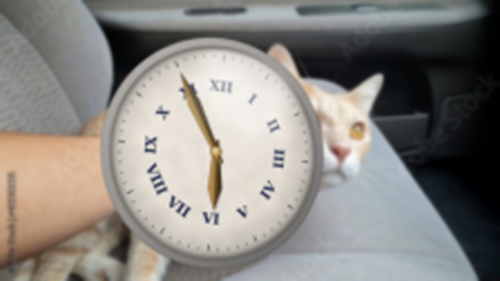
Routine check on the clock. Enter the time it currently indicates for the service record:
5:55
